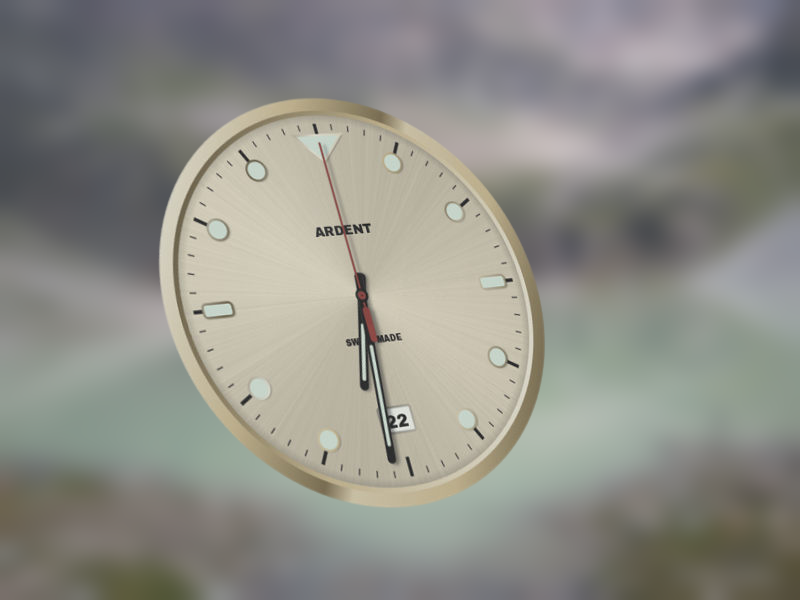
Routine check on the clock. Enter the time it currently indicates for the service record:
6:31:00
